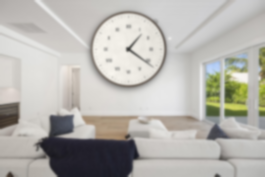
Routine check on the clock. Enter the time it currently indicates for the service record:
1:21
